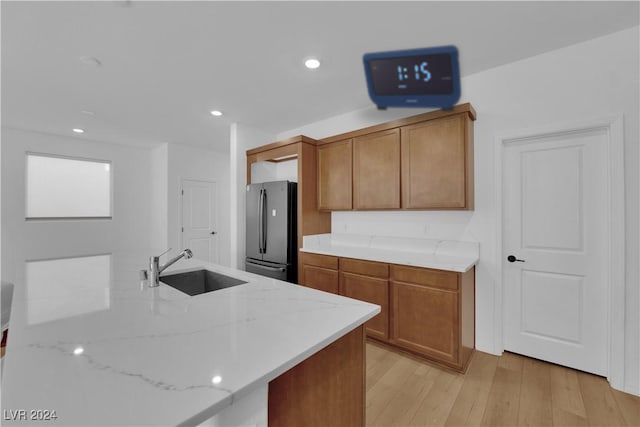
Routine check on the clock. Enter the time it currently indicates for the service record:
1:15
